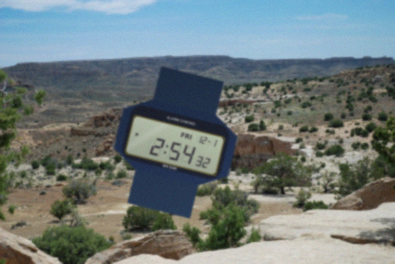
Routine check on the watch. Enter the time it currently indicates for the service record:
2:54
